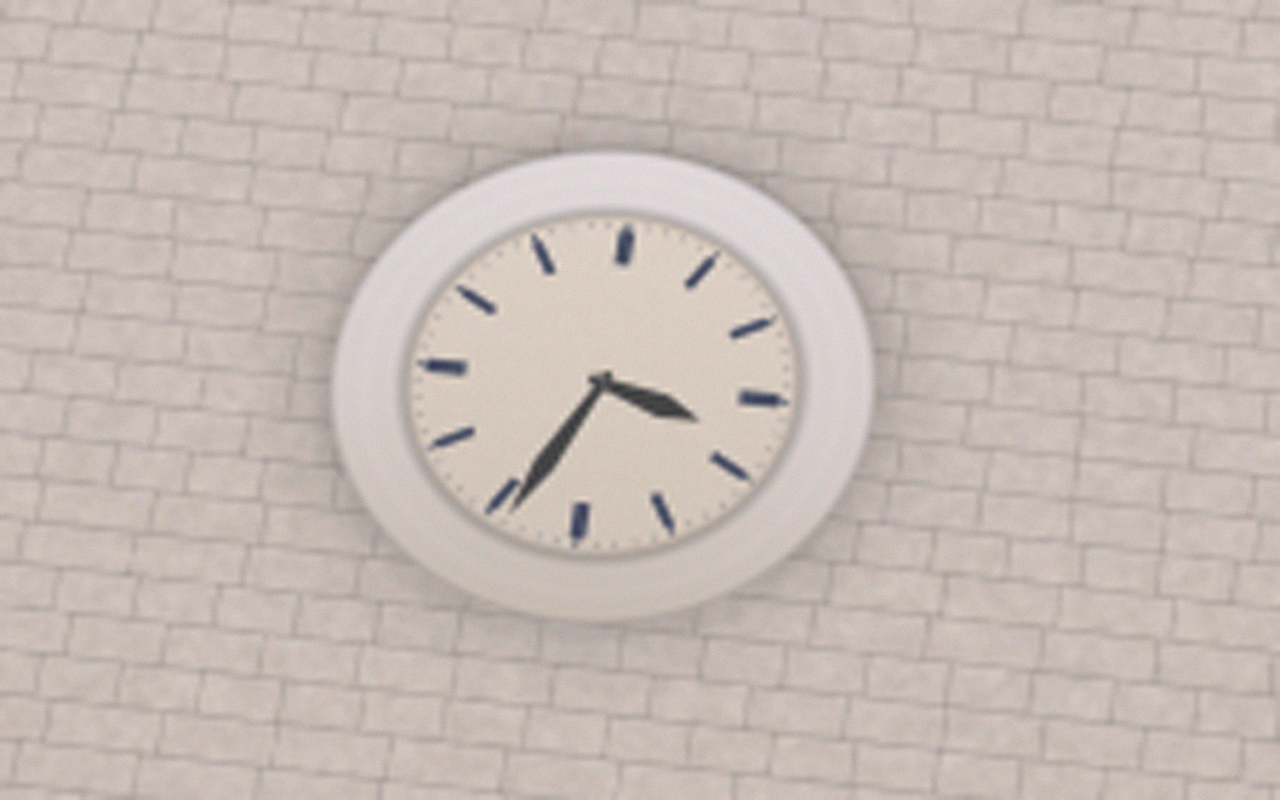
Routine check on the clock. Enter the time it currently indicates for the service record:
3:34
